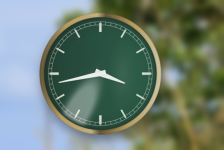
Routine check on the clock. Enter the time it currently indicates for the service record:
3:43
